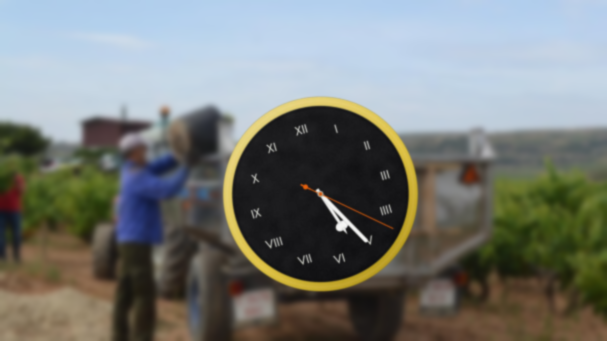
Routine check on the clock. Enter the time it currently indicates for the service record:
5:25:22
